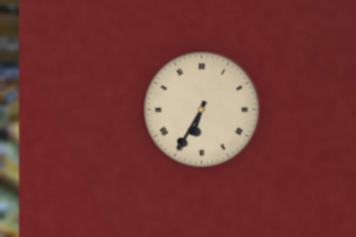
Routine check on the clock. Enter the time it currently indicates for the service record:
6:35
